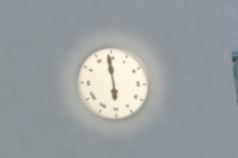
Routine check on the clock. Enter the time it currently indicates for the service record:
5:59
